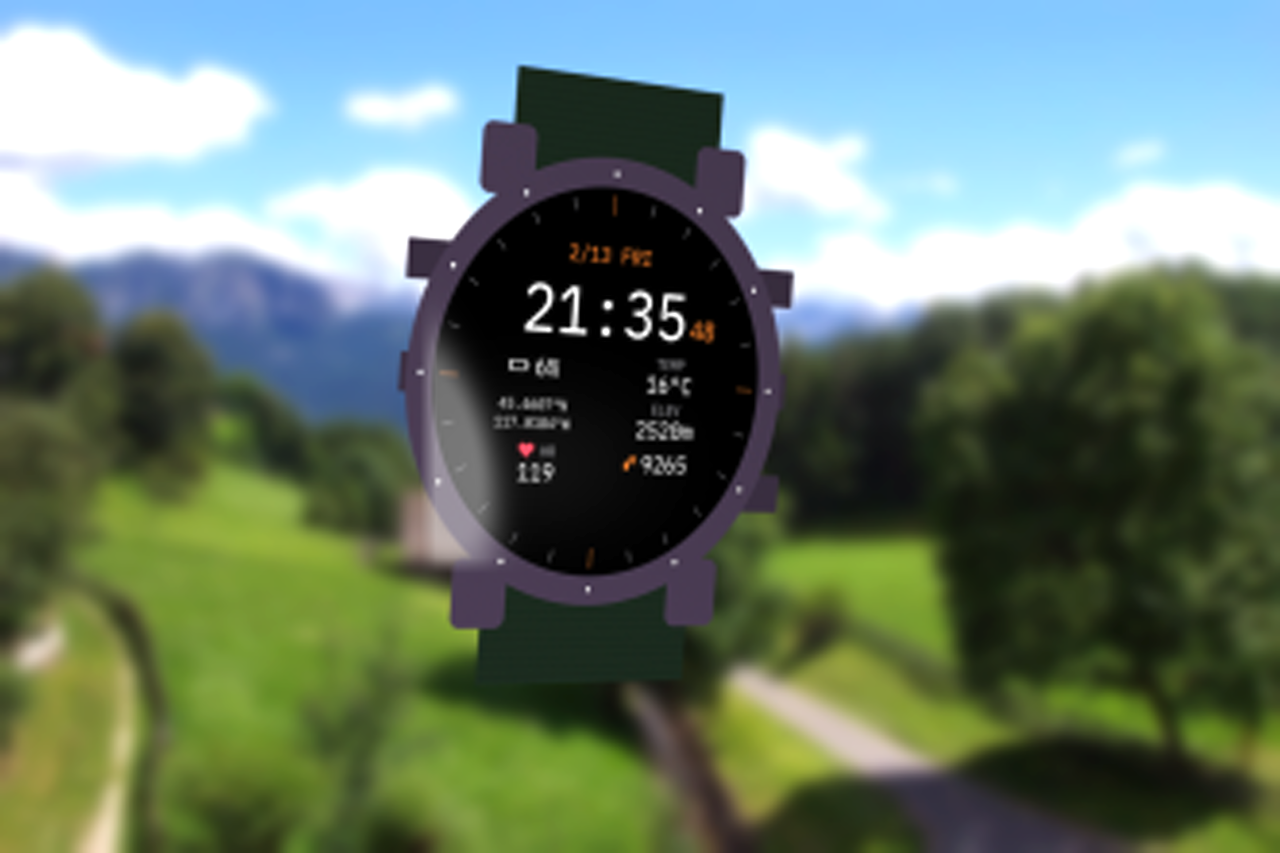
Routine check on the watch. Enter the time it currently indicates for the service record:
21:35
